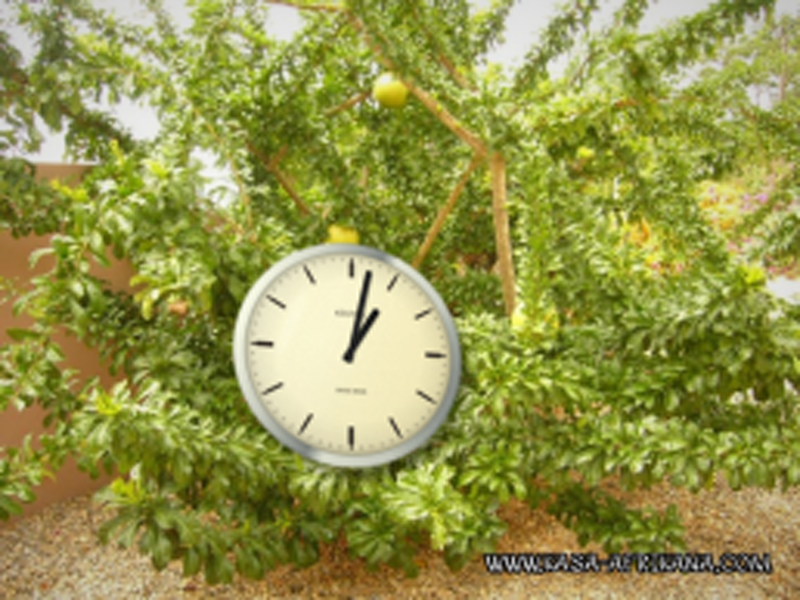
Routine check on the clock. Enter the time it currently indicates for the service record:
1:02
